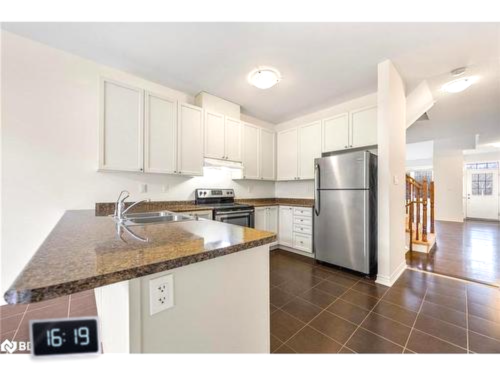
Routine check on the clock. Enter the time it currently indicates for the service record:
16:19
